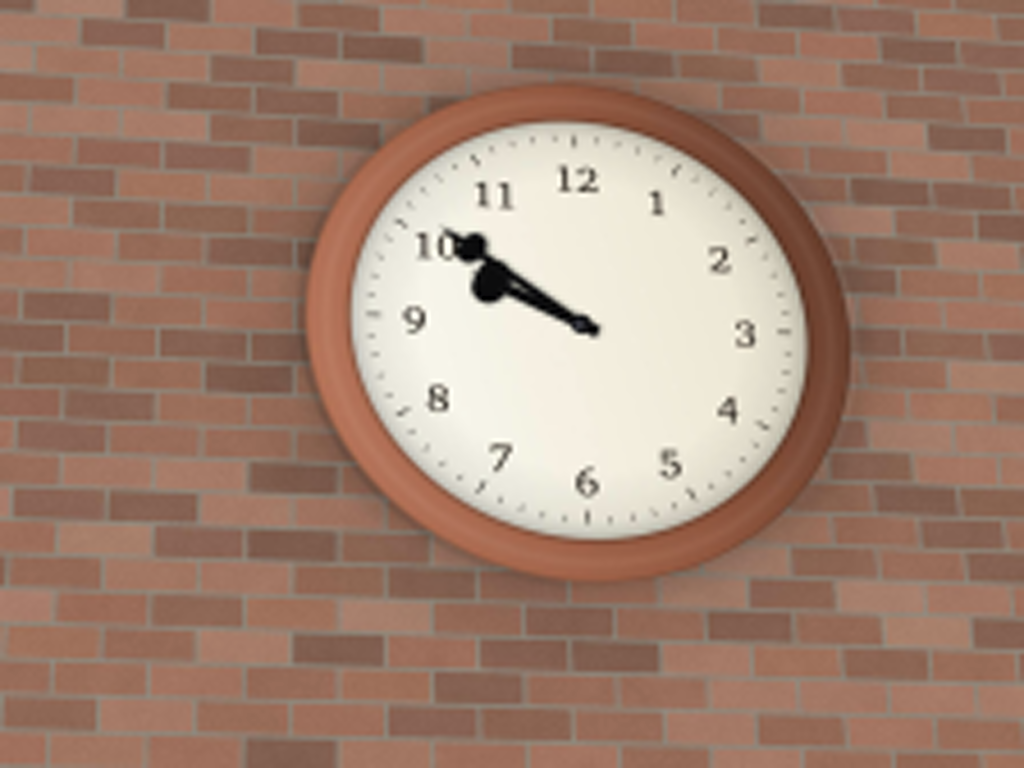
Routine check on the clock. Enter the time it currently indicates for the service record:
9:51
